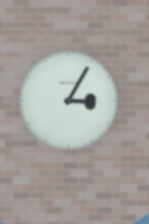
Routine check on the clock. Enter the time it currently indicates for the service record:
3:05
